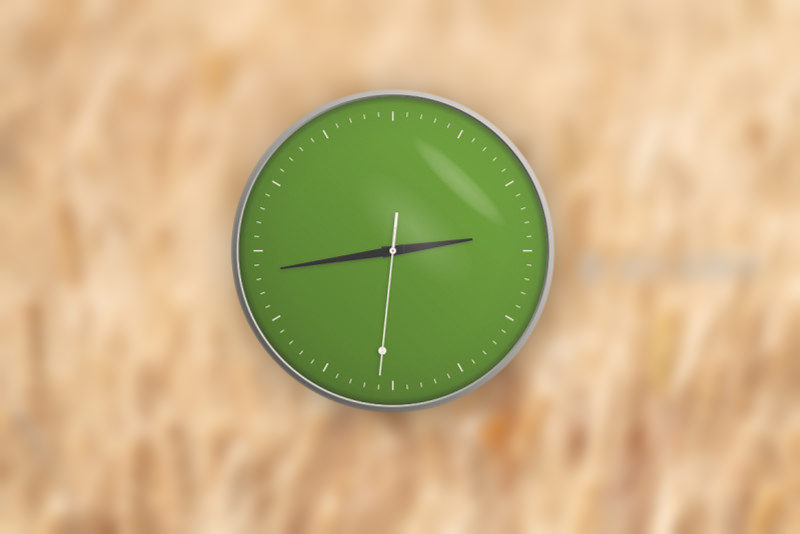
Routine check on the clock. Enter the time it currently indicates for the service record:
2:43:31
